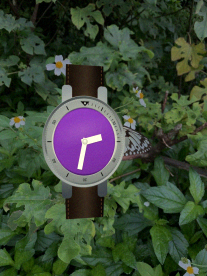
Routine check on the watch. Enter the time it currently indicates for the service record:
2:32
